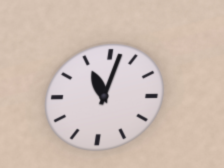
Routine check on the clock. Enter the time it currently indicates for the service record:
11:02
